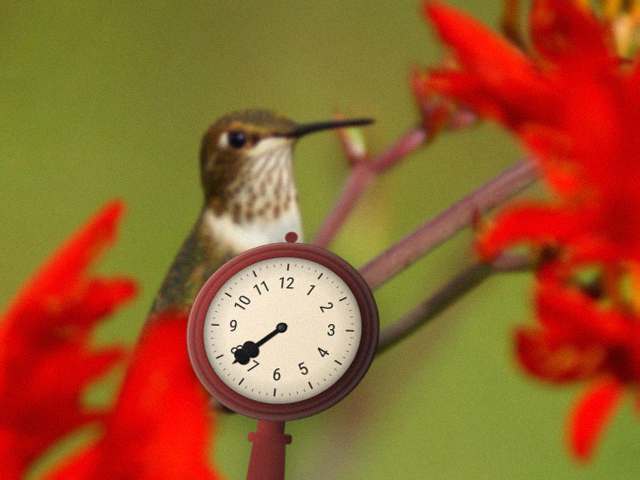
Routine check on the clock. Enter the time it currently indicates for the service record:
7:38
